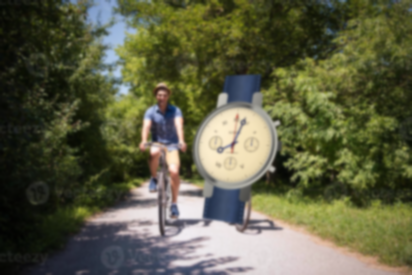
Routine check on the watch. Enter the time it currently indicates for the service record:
8:03
